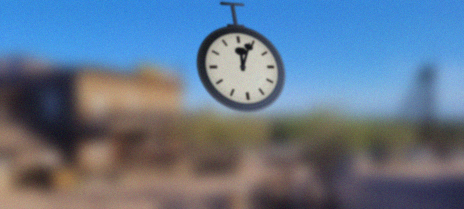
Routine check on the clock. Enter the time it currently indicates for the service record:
12:04
